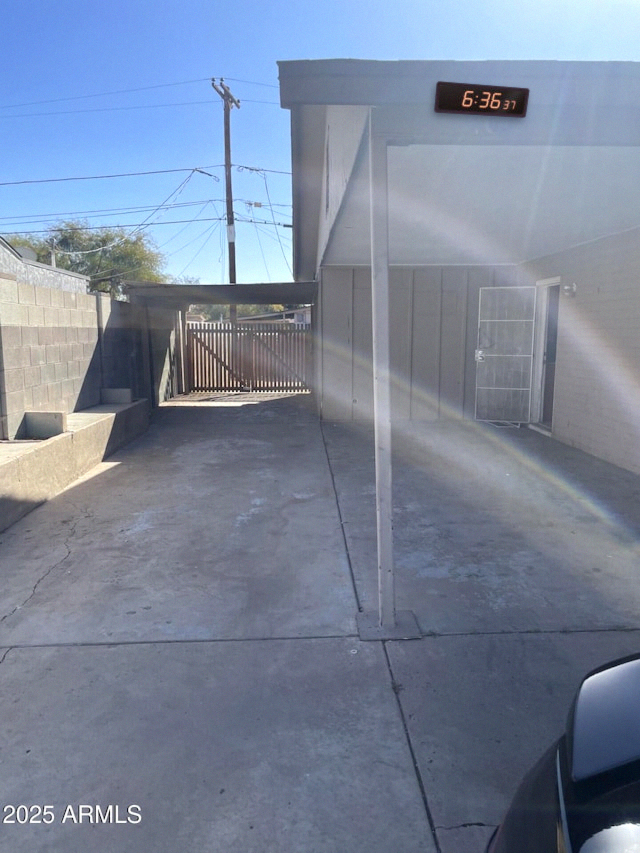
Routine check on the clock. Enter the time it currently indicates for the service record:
6:36
